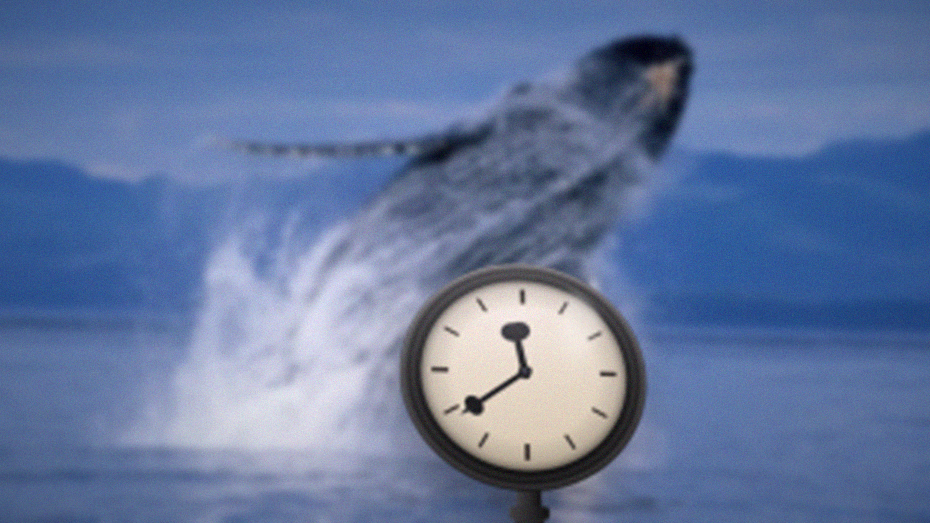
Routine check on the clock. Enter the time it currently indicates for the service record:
11:39
